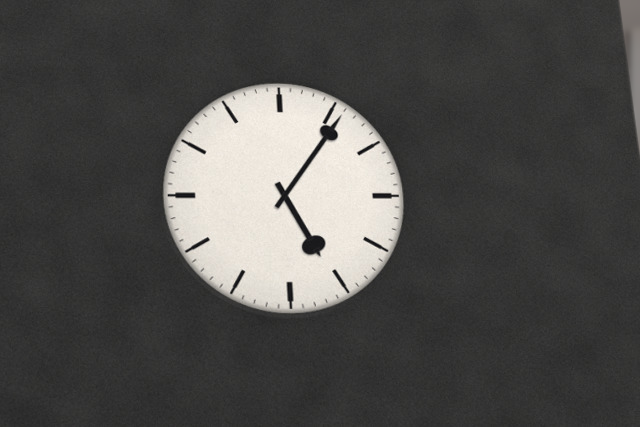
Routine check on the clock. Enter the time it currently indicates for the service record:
5:06
